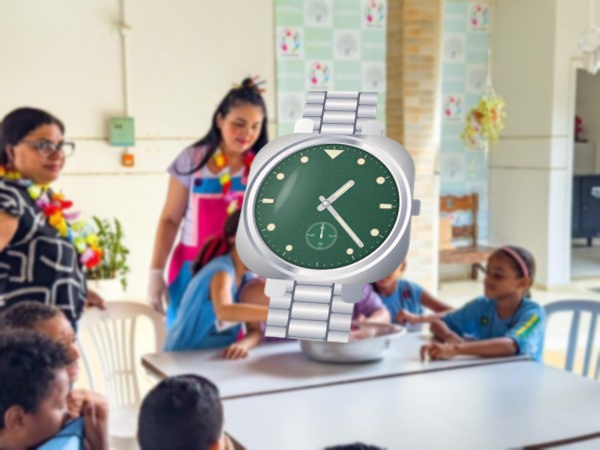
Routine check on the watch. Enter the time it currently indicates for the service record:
1:23
